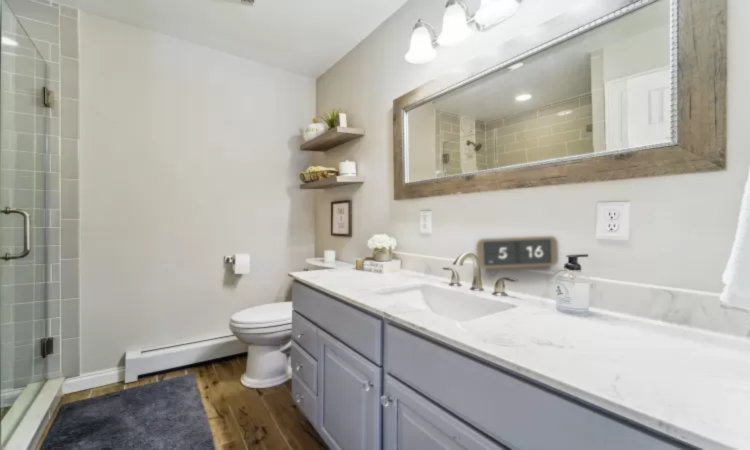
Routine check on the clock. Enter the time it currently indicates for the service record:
5:16
